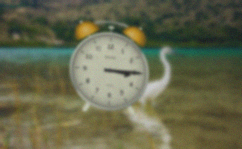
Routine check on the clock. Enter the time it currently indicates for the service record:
3:15
